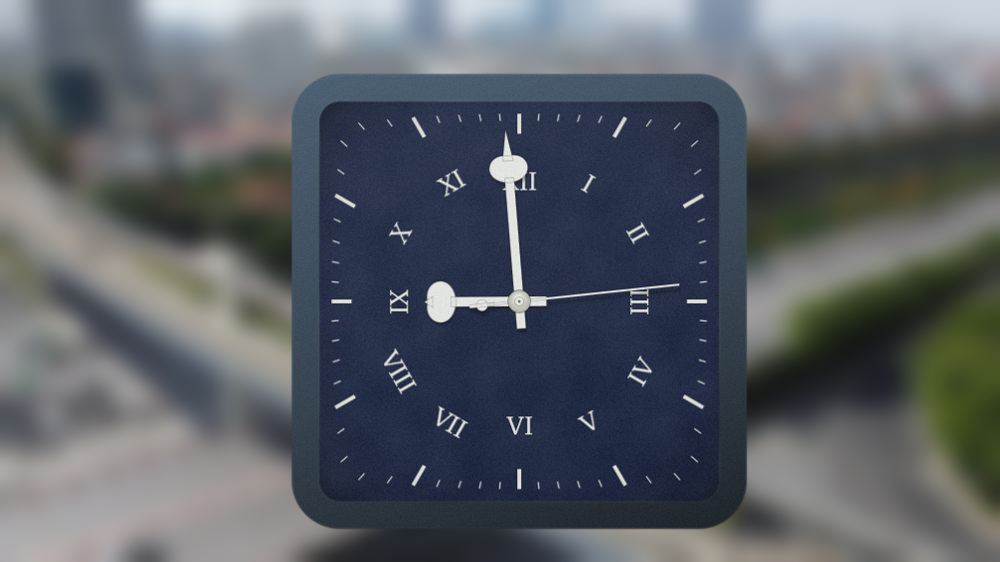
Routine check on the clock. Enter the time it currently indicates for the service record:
8:59:14
